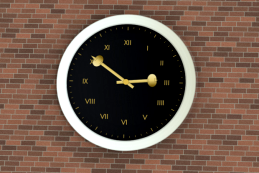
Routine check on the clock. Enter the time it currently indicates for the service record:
2:51
